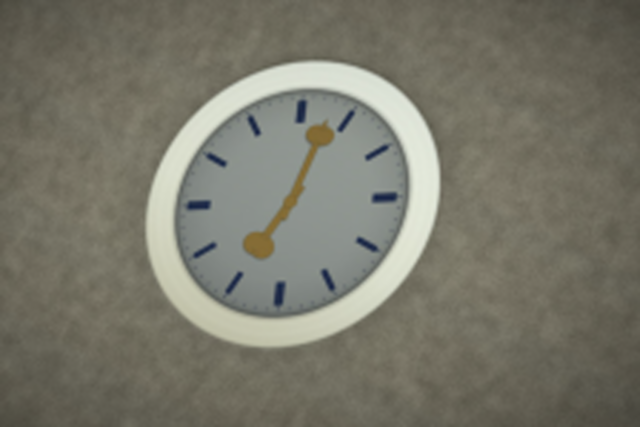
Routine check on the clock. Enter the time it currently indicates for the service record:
7:03
